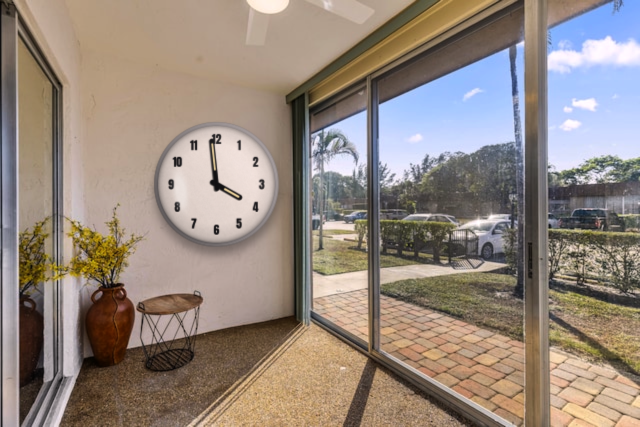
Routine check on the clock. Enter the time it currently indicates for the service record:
3:59
